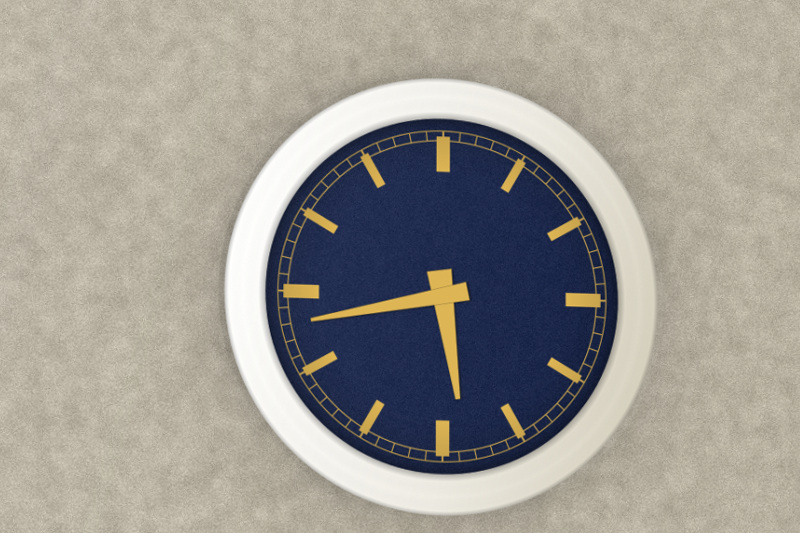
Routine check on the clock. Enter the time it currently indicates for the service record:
5:43
